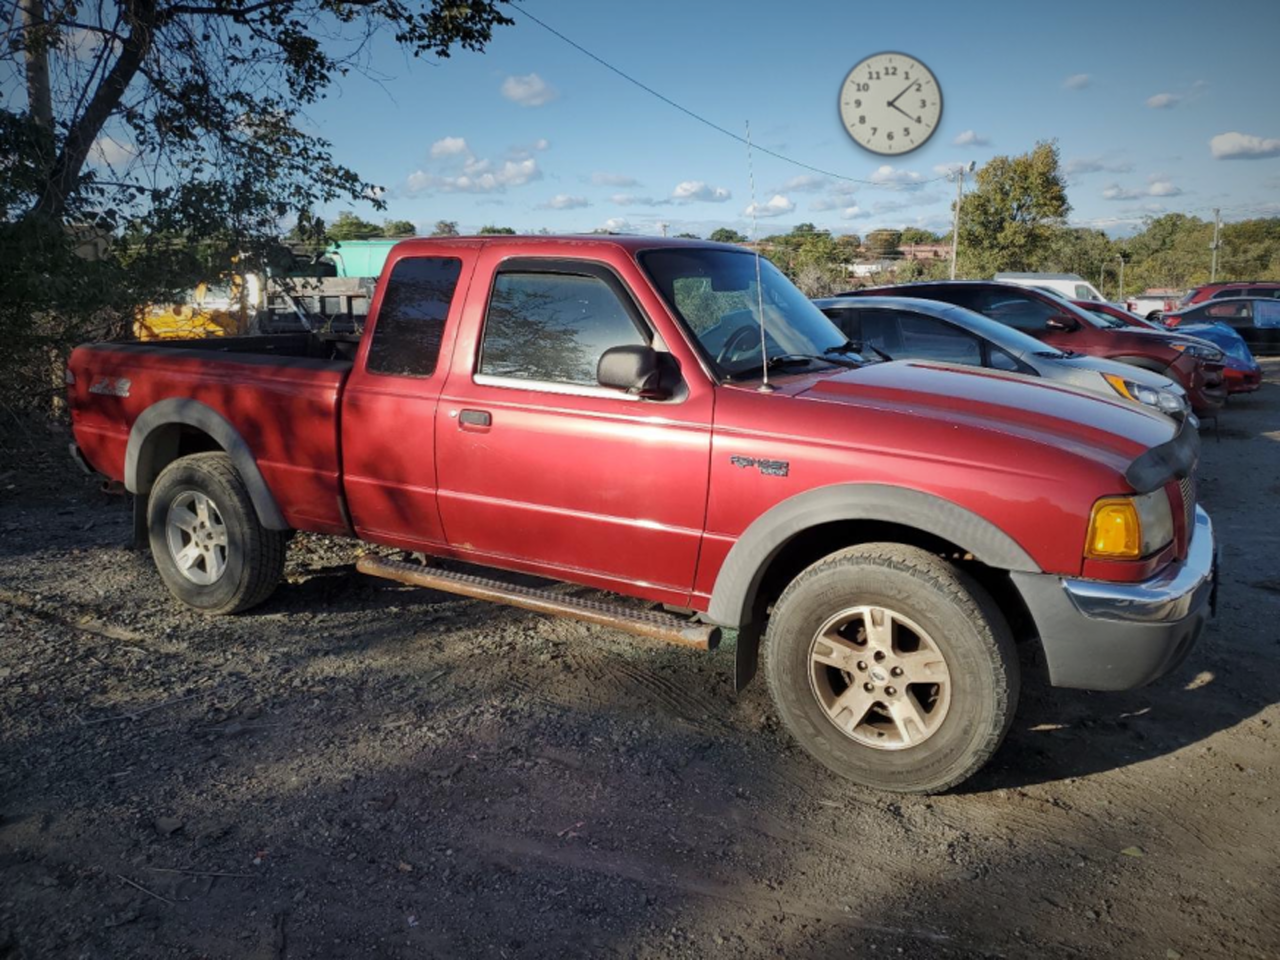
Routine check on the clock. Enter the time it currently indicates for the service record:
4:08
